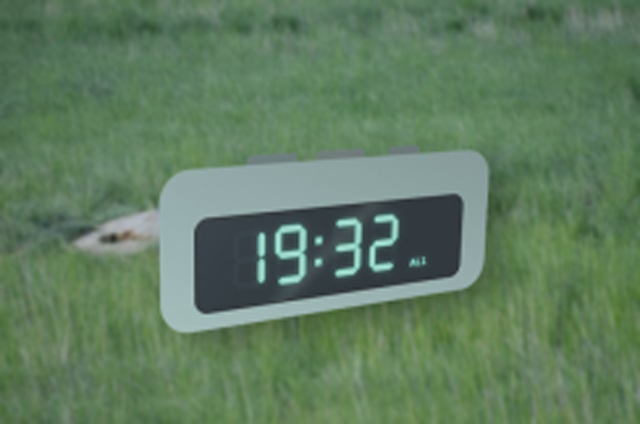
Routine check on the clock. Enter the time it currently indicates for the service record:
19:32
